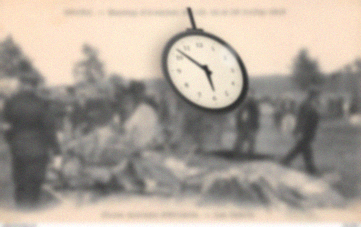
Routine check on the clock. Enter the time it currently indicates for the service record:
5:52
